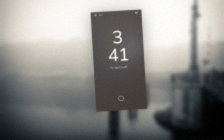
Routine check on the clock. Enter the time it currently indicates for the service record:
3:41
